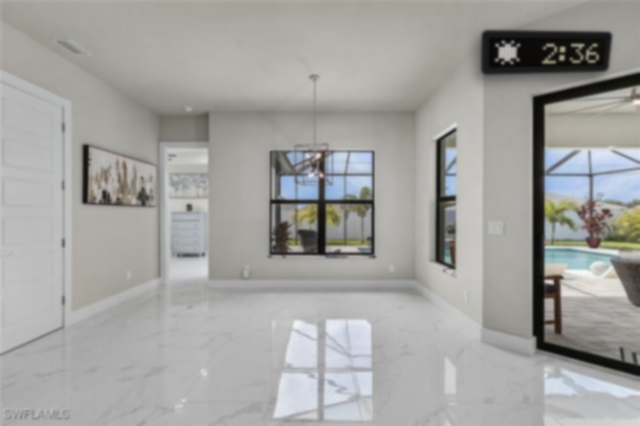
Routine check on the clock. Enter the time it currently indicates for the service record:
2:36
